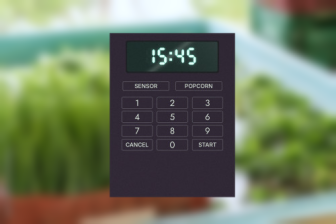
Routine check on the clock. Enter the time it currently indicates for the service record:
15:45
